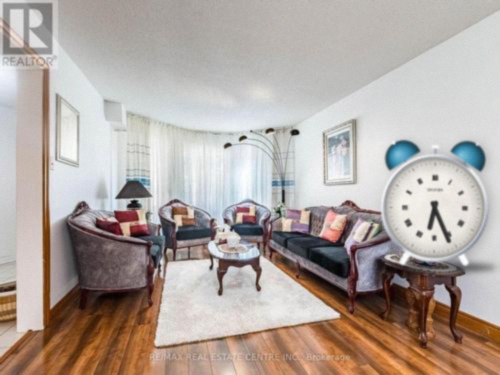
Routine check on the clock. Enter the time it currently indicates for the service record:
6:26
